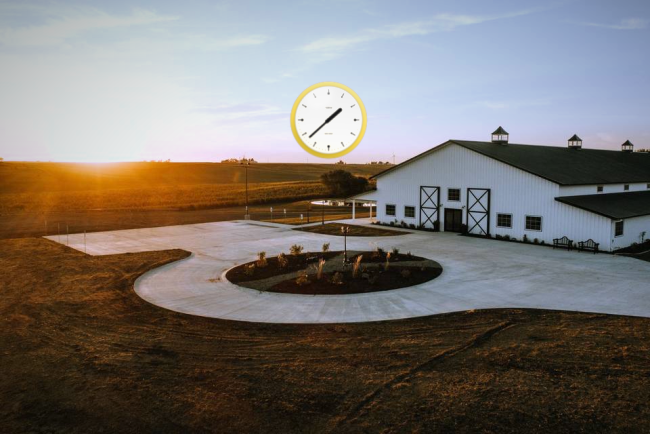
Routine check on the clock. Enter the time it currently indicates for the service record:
1:38
